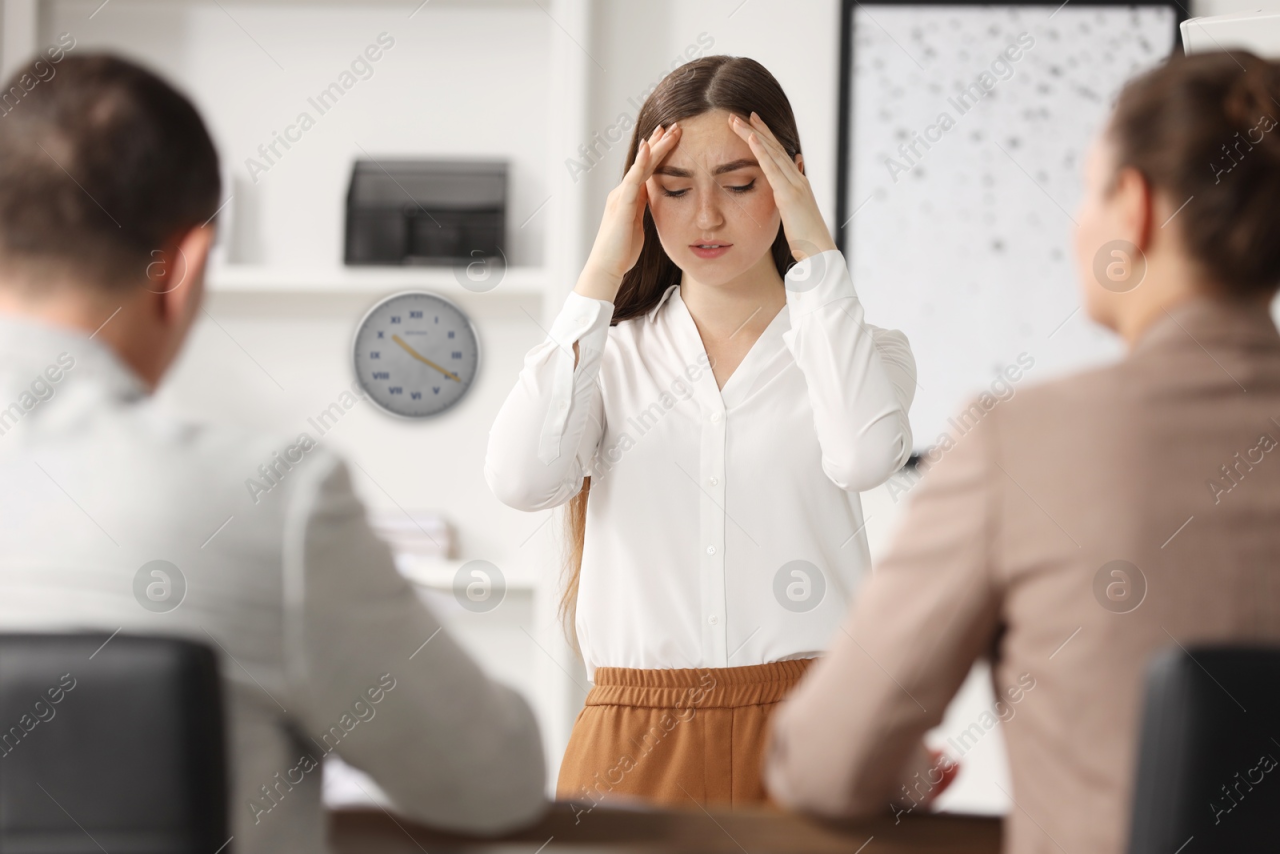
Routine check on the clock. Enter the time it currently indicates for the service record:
10:20
